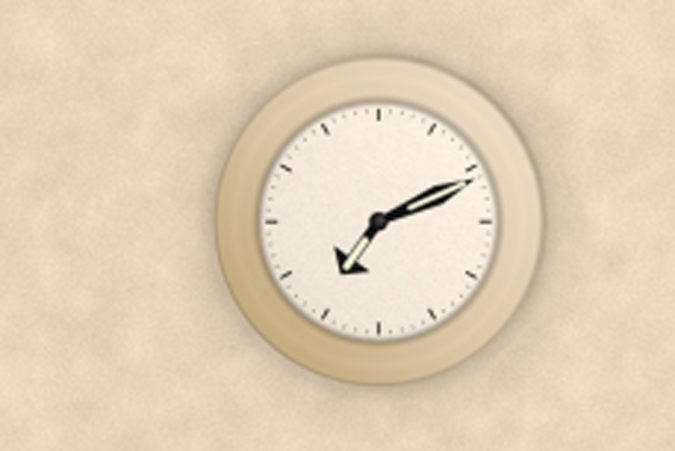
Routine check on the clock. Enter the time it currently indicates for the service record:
7:11
